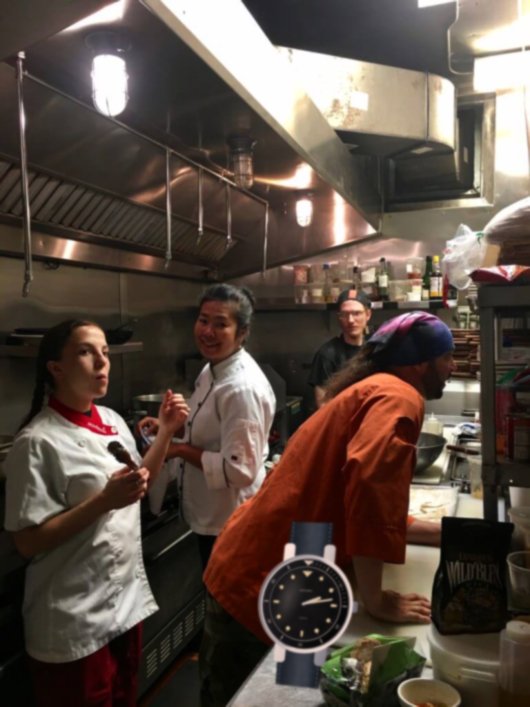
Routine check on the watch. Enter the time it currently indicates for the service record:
2:13
